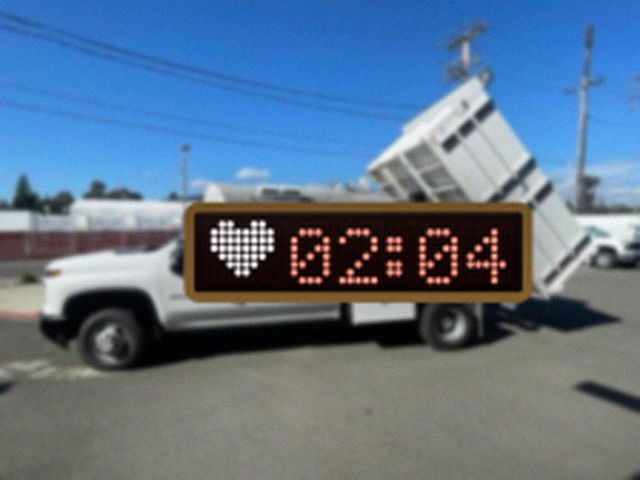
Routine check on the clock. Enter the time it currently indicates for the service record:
2:04
